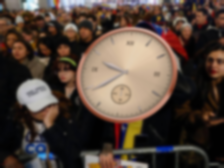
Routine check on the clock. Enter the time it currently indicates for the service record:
9:39
